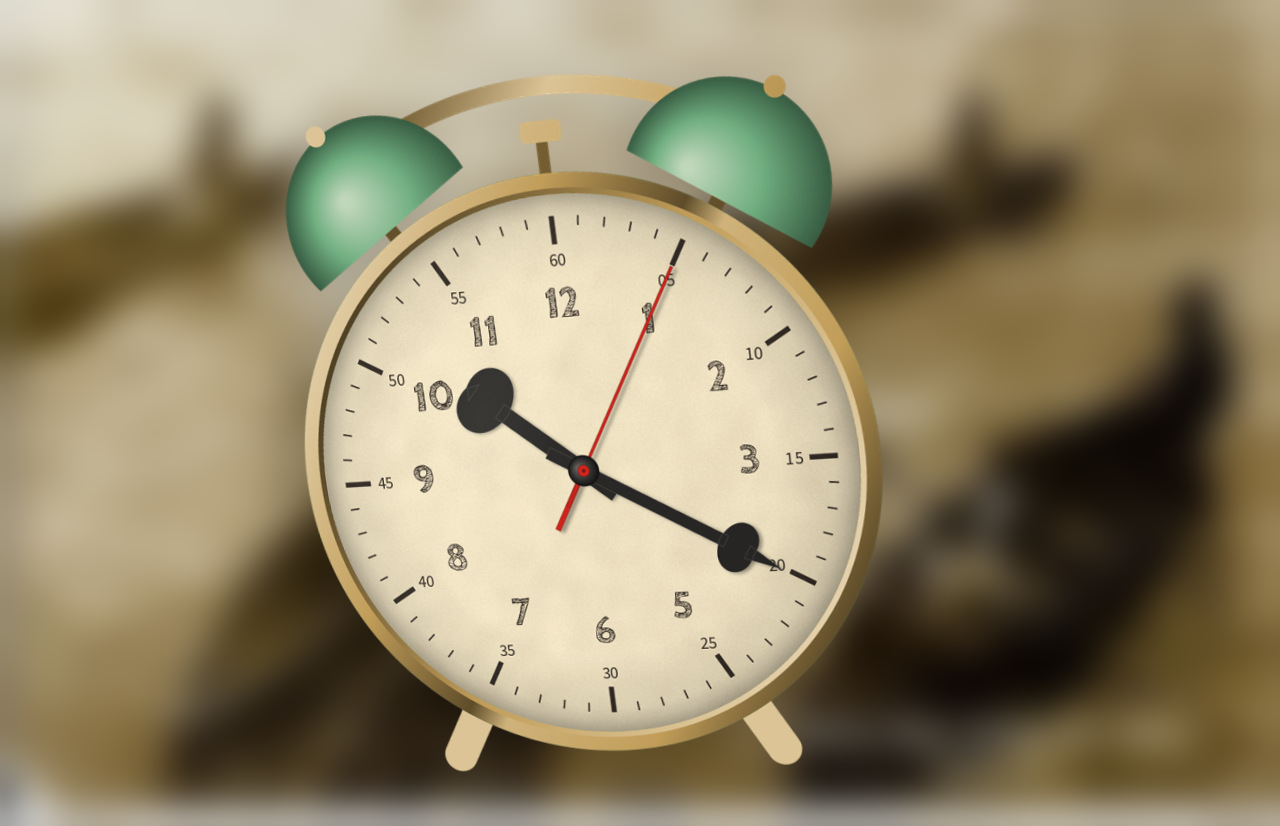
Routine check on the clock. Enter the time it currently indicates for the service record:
10:20:05
